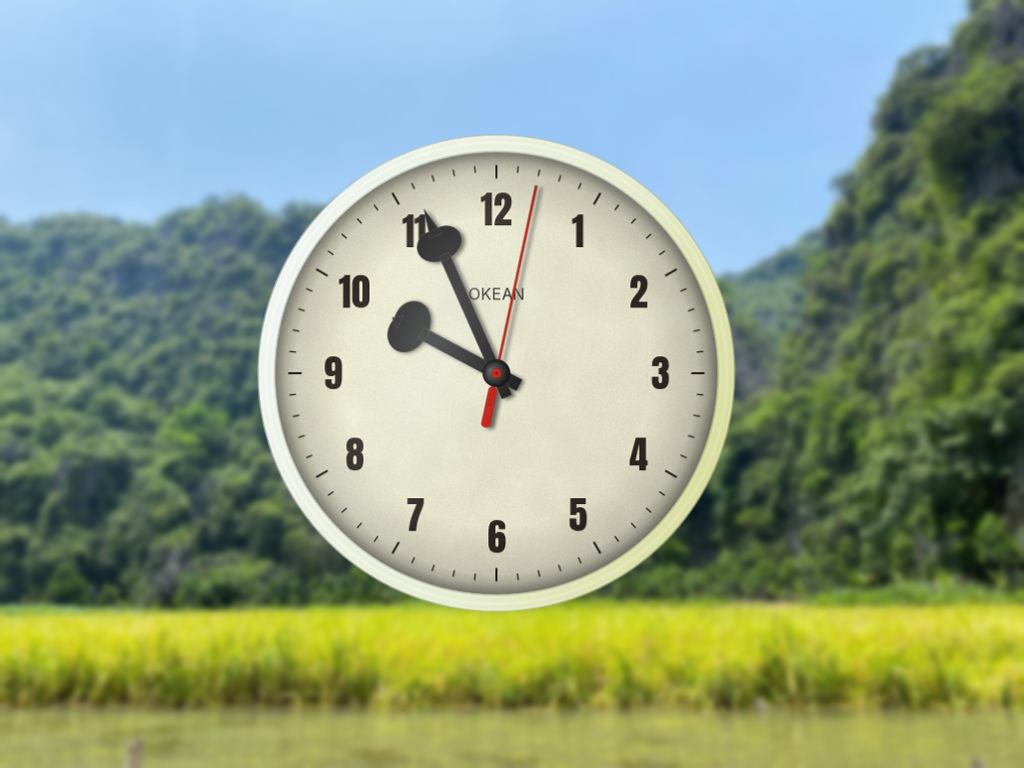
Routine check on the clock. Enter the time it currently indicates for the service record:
9:56:02
